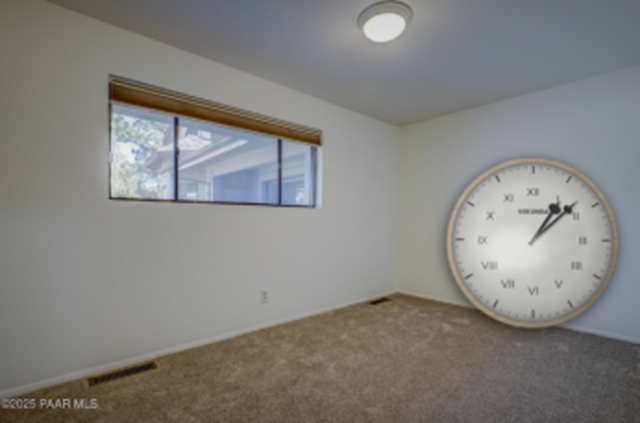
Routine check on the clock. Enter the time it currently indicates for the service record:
1:08
